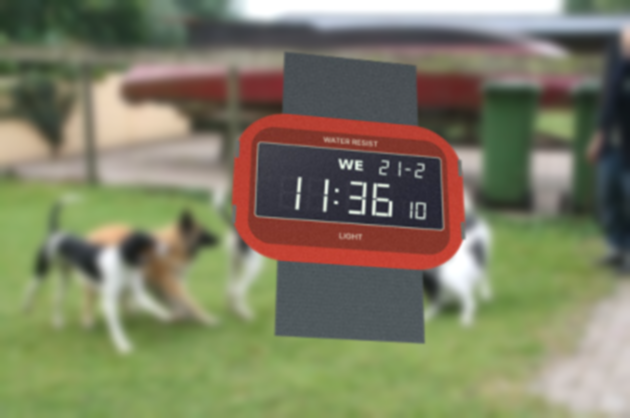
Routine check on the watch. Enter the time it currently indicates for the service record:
11:36:10
